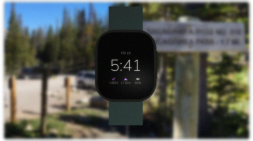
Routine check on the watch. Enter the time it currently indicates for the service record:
5:41
